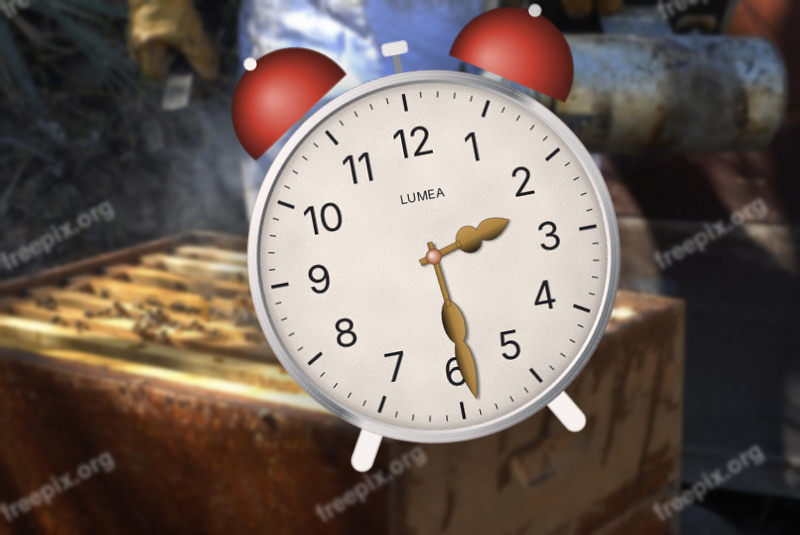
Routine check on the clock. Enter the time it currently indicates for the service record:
2:29
